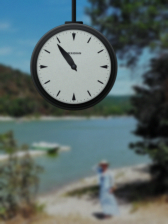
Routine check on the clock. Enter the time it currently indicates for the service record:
10:54
